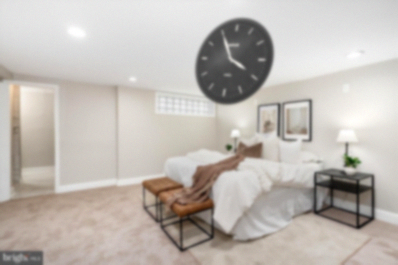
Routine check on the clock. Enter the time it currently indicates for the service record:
3:55
